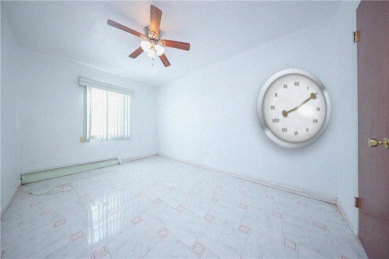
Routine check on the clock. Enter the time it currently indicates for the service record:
8:09
